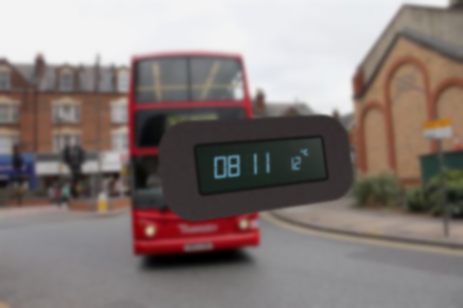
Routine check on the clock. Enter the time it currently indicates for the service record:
8:11
